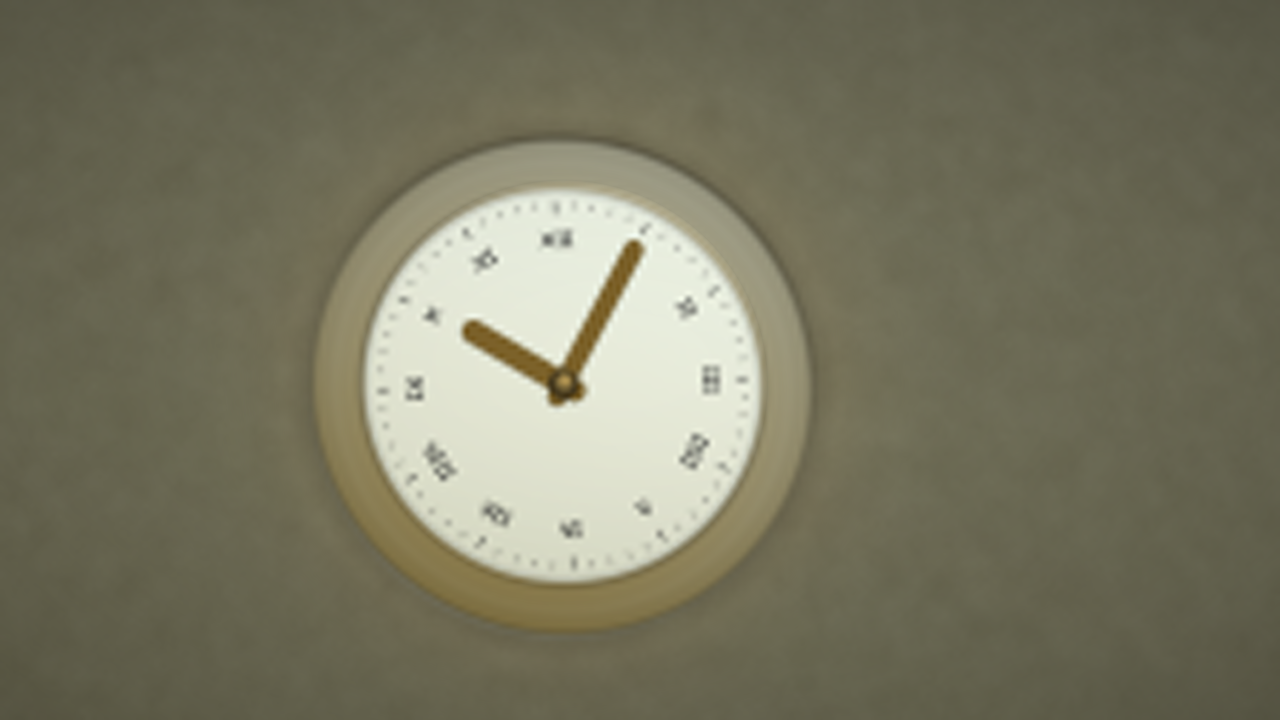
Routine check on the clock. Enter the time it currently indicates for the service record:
10:05
